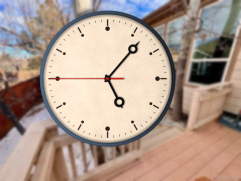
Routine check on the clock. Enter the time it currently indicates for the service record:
5:06:45
